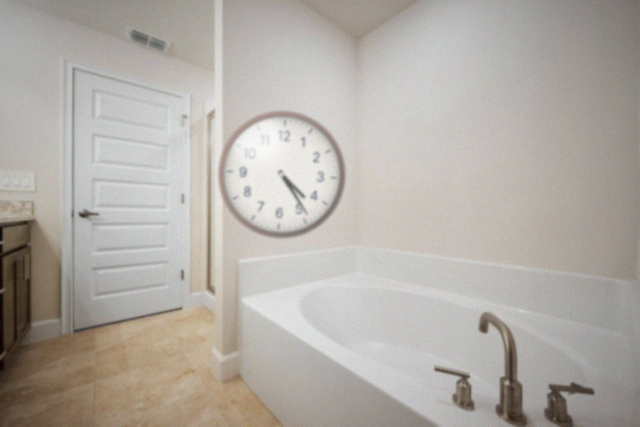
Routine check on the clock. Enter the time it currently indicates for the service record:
4:24
